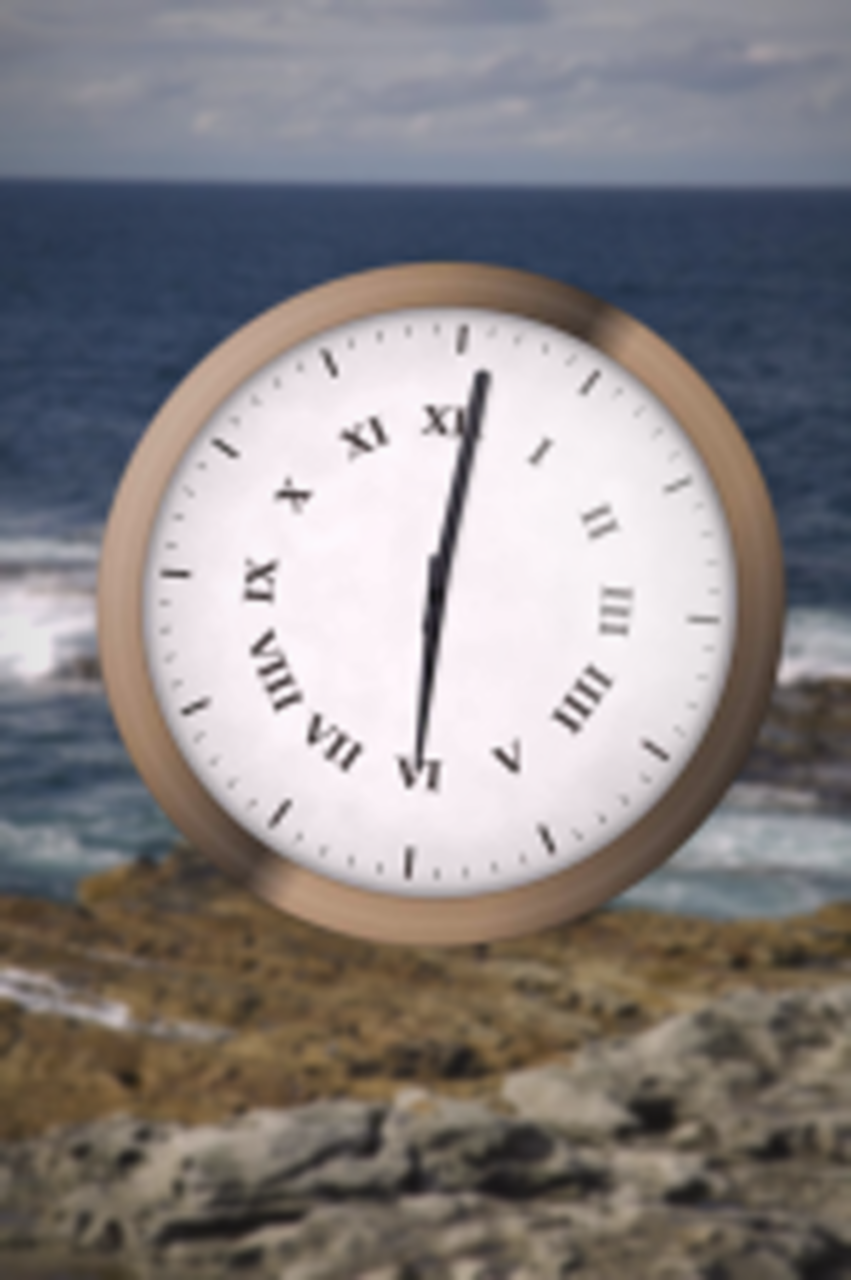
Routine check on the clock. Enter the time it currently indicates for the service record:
6:01
